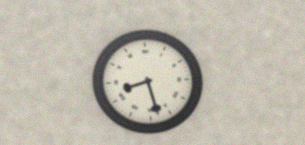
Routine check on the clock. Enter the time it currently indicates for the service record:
8:28
